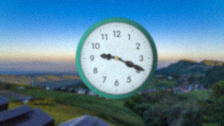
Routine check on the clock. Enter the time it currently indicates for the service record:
9:19
